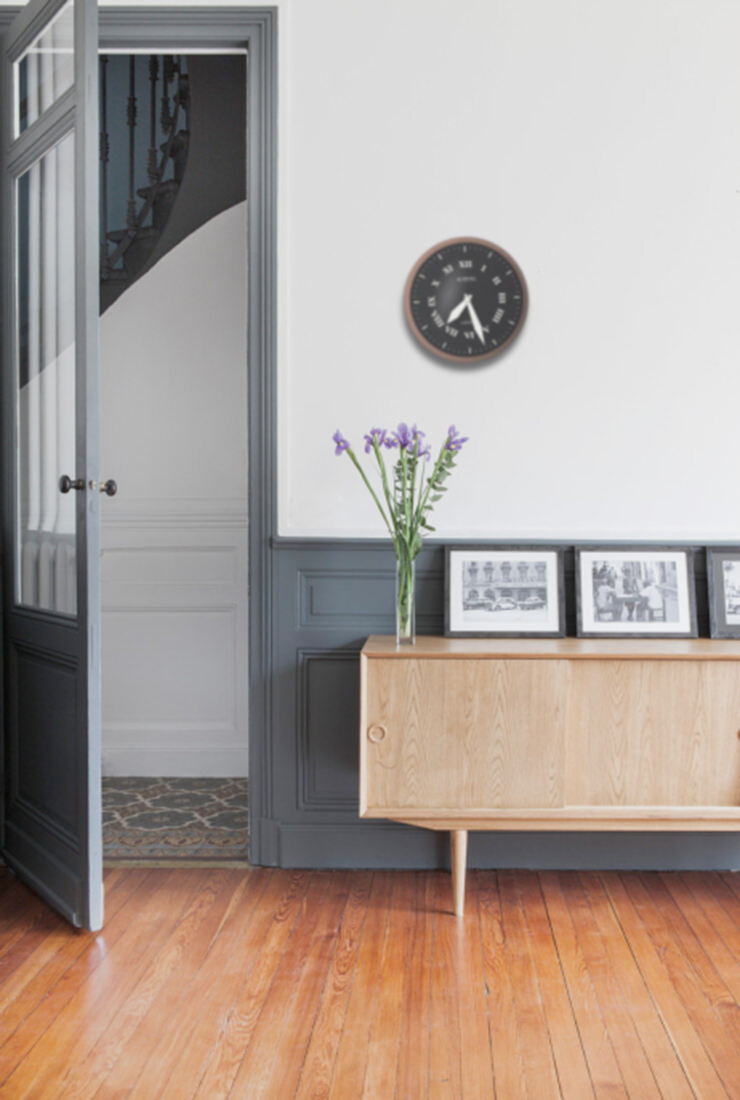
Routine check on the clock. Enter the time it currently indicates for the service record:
7:27
